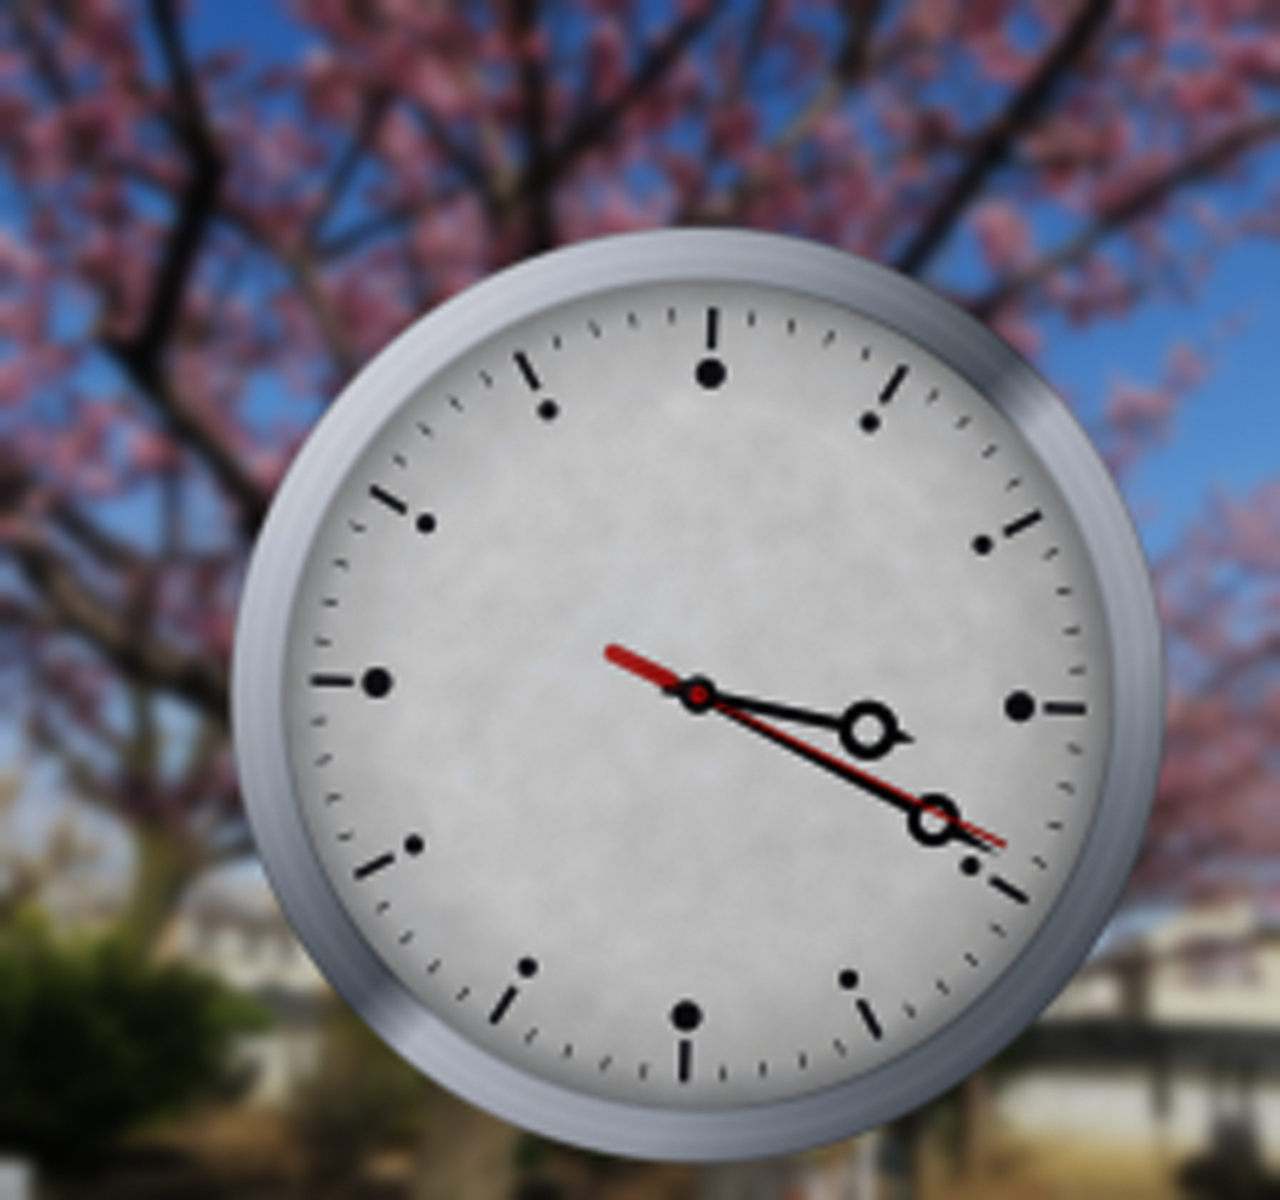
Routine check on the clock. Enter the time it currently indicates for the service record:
3:19:19
